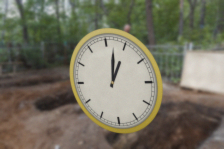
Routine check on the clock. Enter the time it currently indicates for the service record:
1:02
